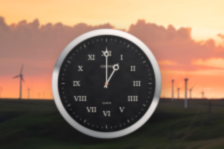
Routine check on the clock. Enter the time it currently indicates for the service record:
1:00
